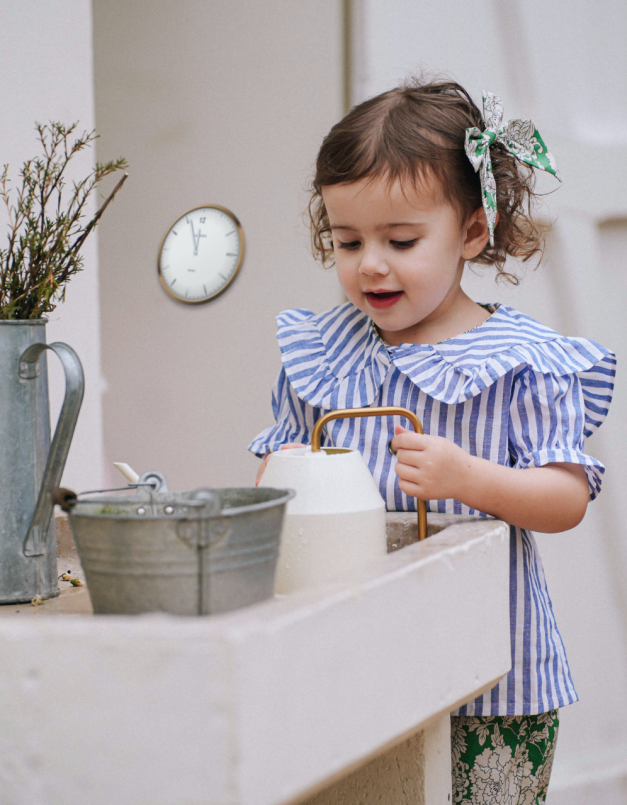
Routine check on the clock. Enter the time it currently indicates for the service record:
11:56
